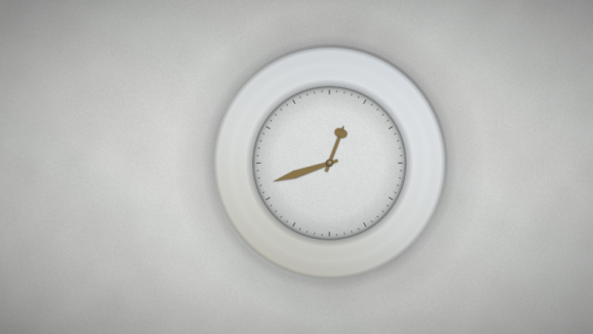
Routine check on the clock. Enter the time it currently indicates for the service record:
12:42
